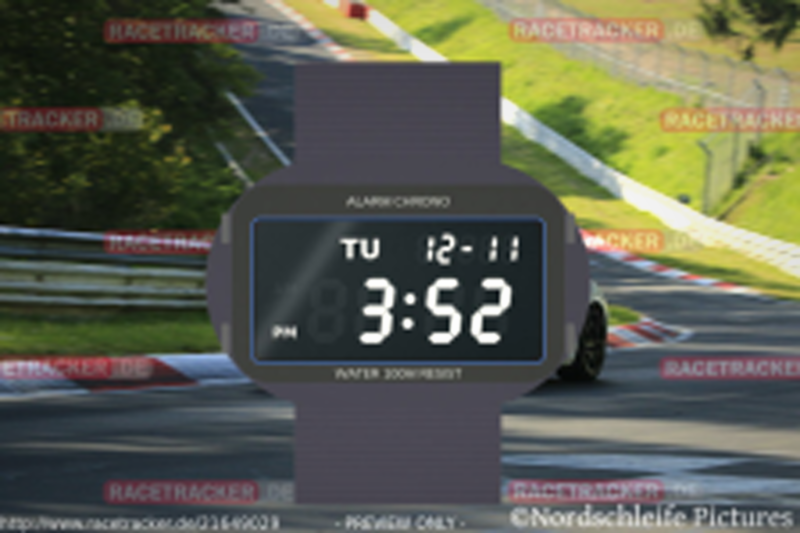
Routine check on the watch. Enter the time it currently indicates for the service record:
3:52
